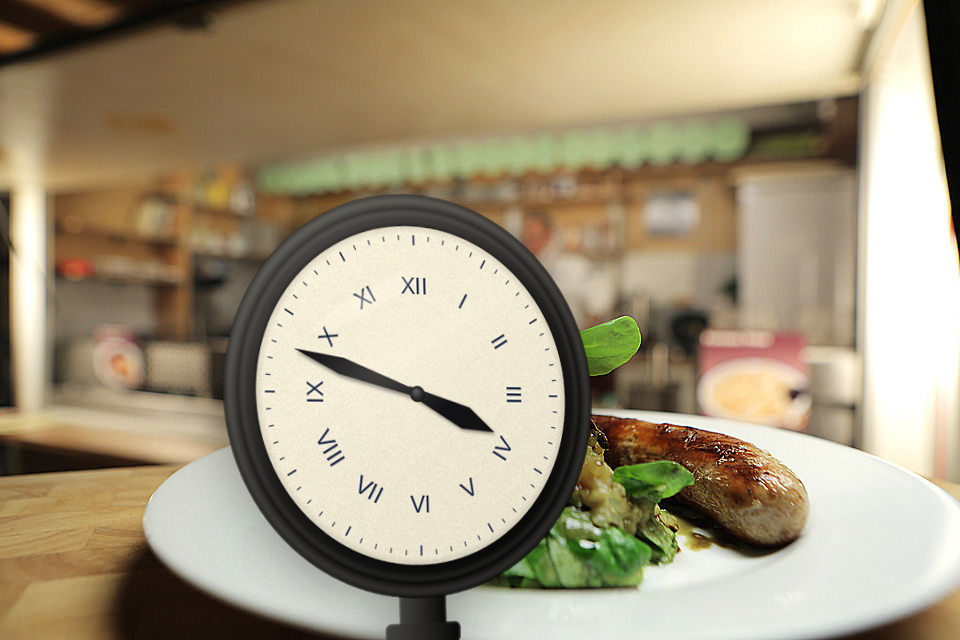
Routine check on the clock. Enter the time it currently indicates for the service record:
3:48
